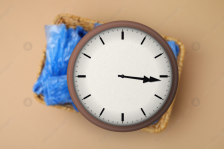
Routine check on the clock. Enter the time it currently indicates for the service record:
3:16
